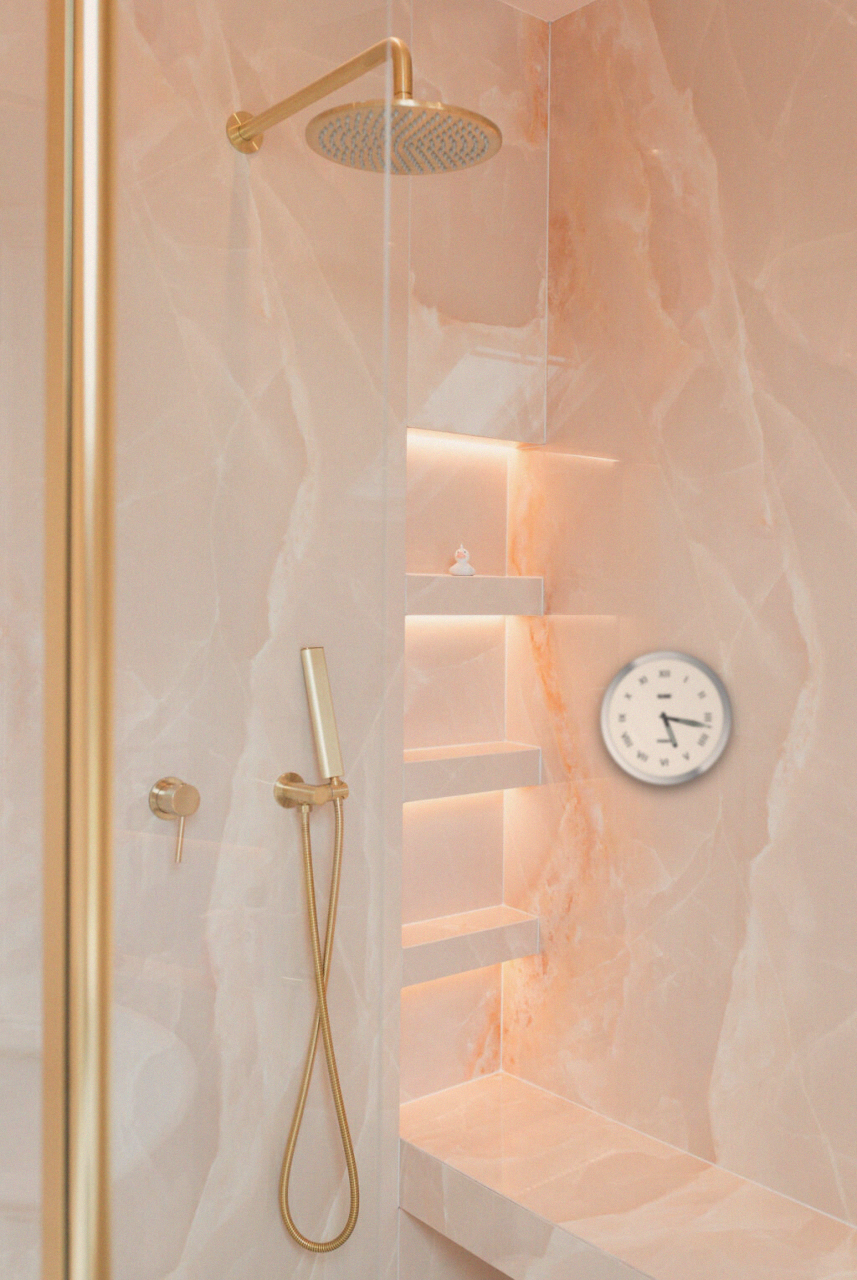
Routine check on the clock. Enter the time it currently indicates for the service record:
5:17
